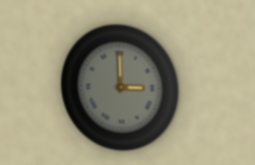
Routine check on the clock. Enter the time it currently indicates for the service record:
3:00
